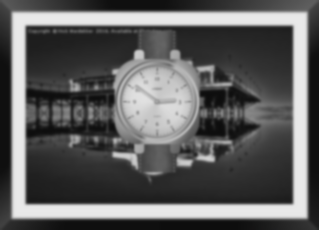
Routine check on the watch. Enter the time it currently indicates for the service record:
2:51
